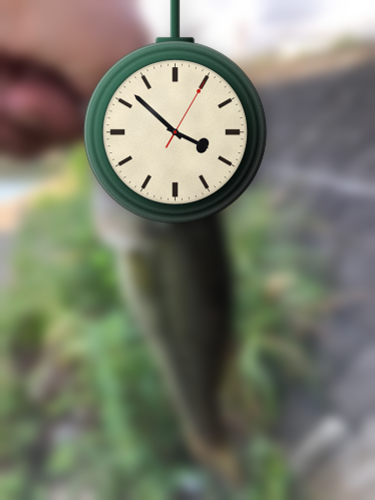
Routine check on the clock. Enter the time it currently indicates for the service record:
3:52:05
